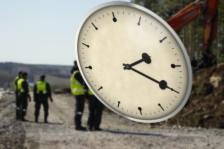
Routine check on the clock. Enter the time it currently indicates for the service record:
2:20
